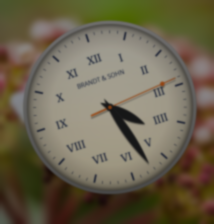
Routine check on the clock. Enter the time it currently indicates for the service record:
4:27:14
